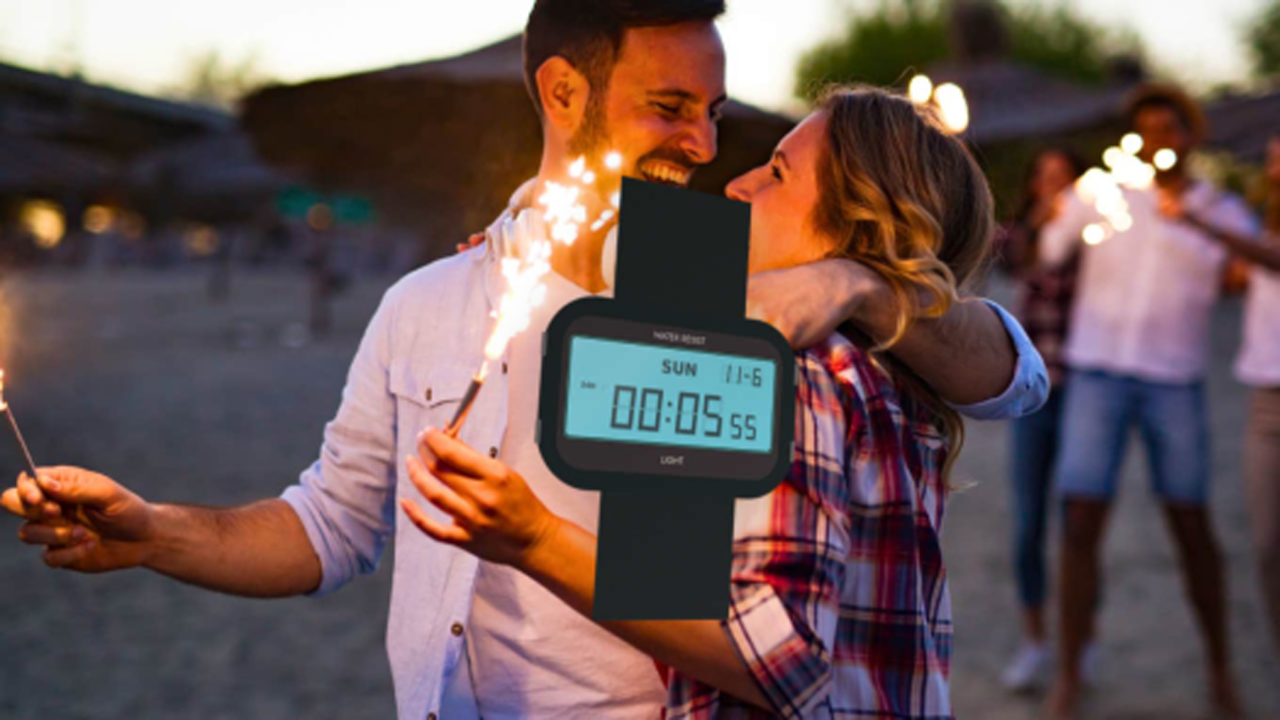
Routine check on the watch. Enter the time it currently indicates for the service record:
0:05:55
